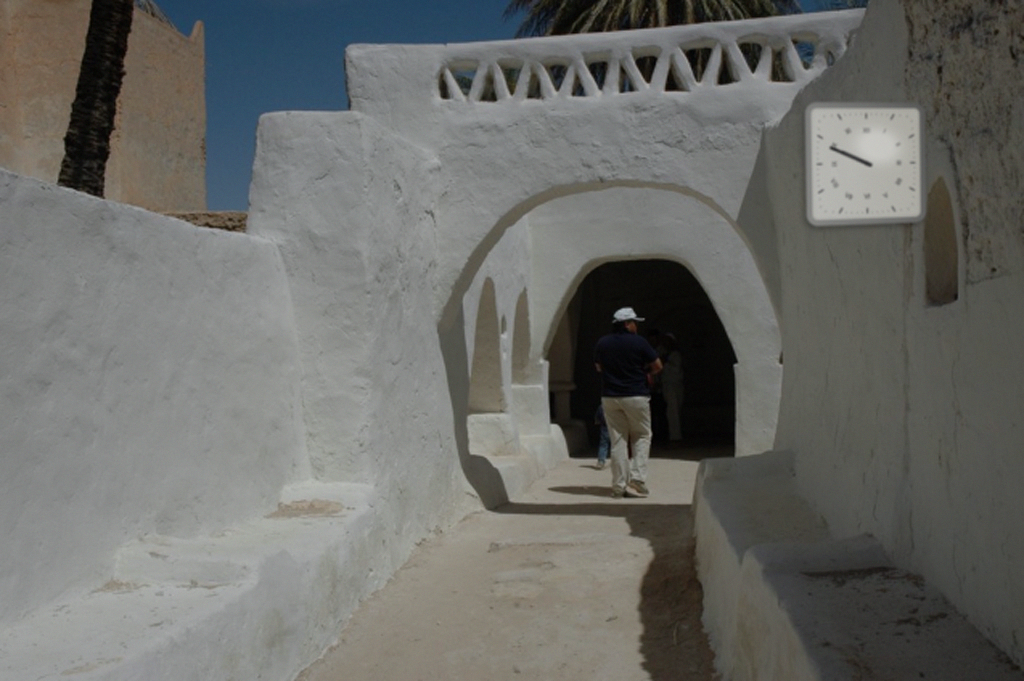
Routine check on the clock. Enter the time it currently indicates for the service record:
9:49
